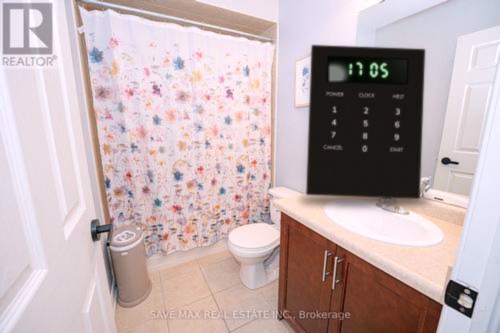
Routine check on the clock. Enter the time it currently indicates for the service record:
17:05
